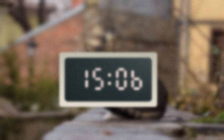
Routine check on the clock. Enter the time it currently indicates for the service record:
15:06
